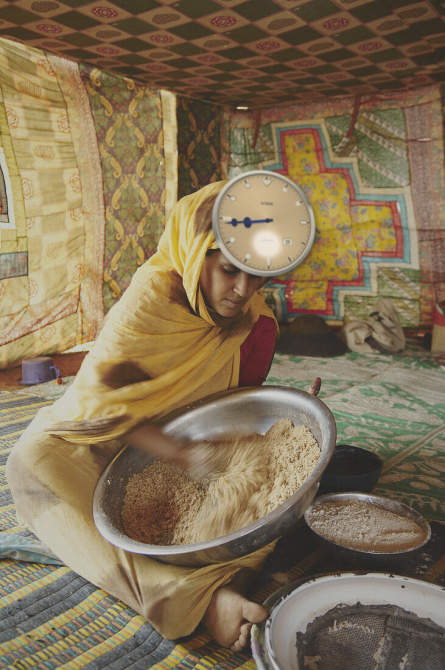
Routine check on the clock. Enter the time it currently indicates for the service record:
8:44
